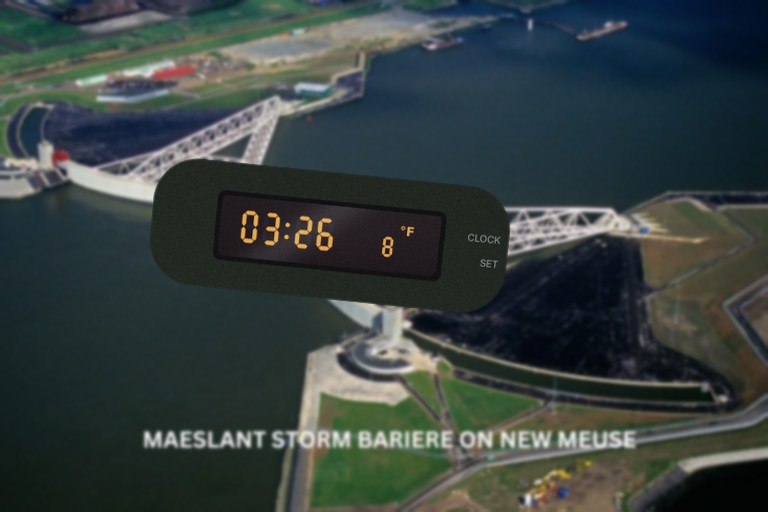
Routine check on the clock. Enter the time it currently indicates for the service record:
3:26
